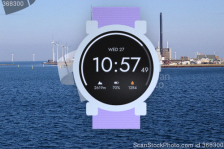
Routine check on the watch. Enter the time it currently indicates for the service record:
10:57
